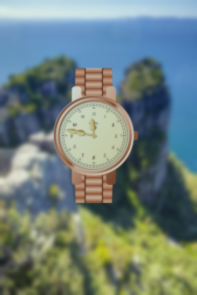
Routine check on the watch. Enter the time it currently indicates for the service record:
11:47
